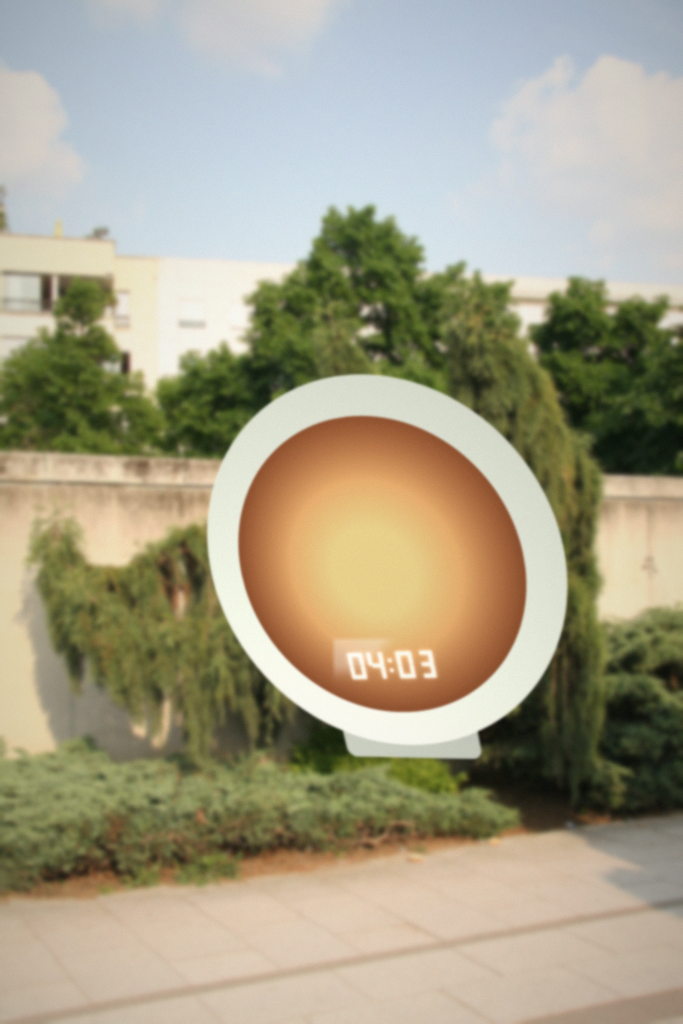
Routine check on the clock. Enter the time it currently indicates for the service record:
4:03
